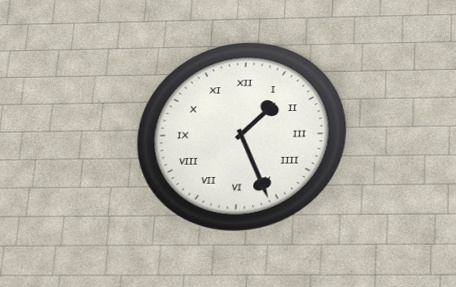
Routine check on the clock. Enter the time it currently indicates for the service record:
1:26
